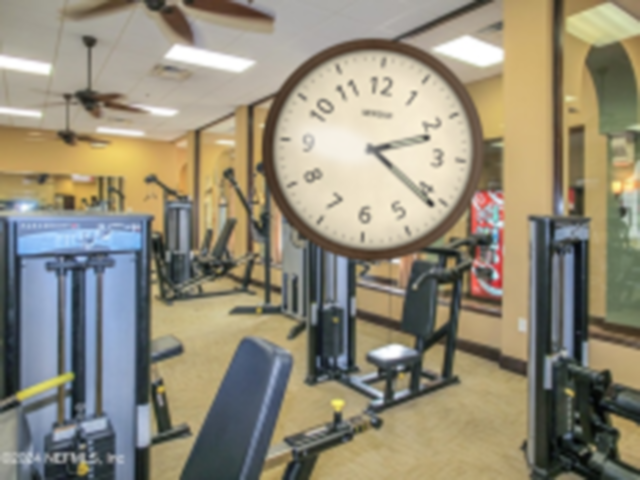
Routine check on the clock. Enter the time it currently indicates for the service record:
2:21
